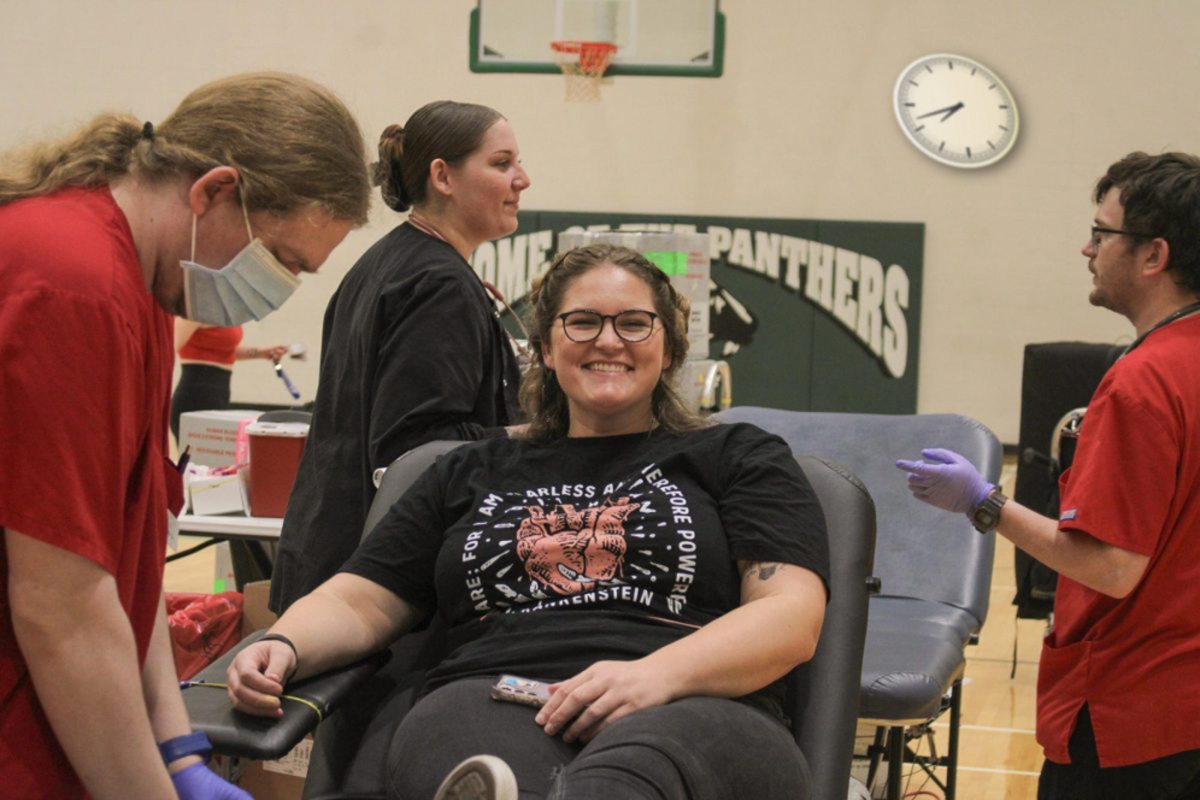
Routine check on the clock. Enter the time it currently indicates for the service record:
7:42
